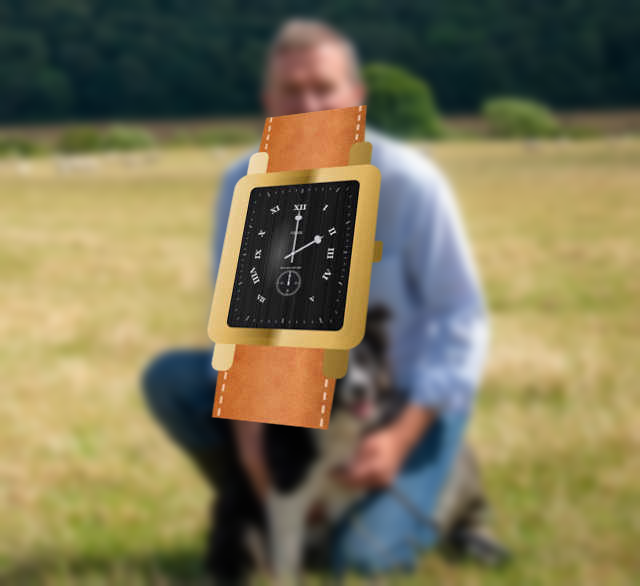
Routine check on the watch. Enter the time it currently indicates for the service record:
2:00
